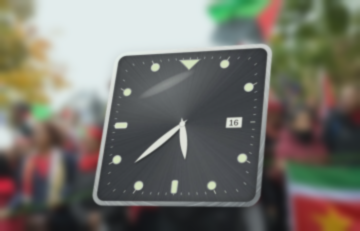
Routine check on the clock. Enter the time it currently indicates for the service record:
5:38
